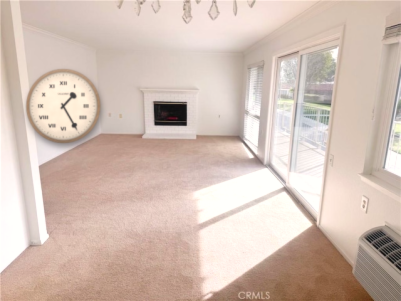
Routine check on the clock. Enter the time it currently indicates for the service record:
1:25
